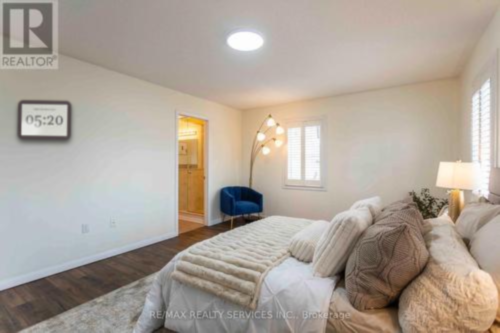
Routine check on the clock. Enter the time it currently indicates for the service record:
5:20
